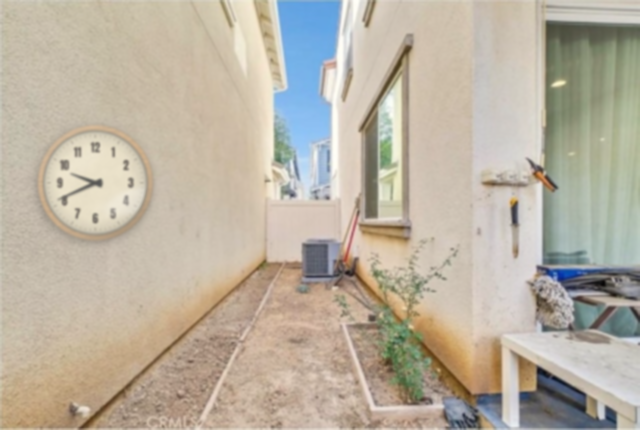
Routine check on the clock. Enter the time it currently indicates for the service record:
9:41
